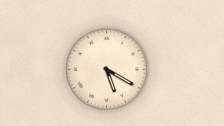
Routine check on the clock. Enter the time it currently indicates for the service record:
5:20
